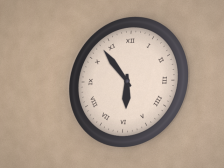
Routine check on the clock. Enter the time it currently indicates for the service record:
5:53
